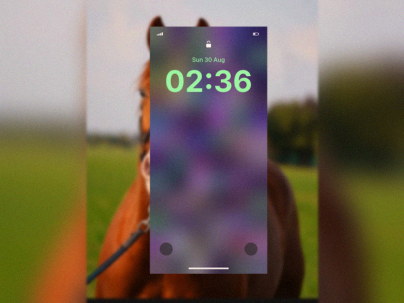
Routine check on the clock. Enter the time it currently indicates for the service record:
2:36
